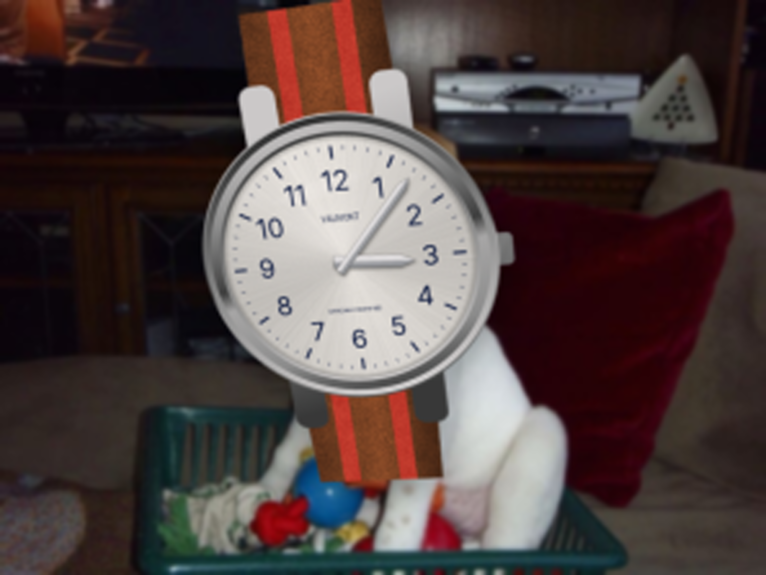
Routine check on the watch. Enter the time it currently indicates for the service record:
3:07
